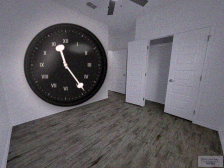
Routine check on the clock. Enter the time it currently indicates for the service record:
11:24
